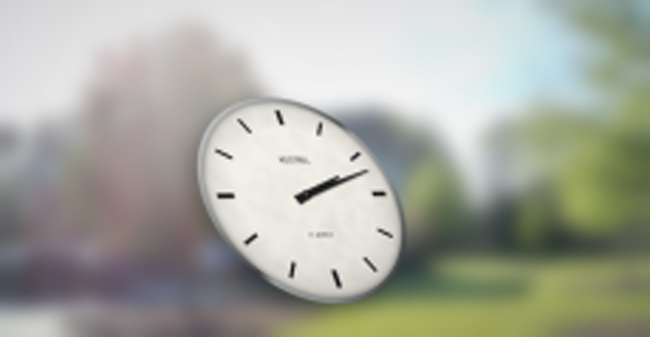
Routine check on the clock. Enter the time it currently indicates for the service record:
2:12
